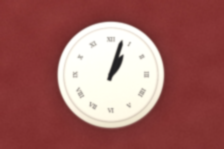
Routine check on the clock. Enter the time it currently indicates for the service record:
1:03
